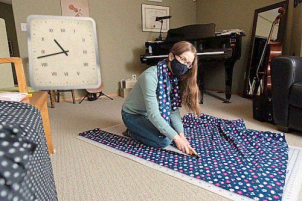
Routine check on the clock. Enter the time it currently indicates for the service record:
10:43
